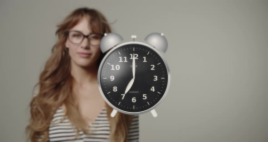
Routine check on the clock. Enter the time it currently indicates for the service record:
7:00
